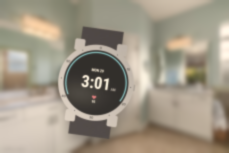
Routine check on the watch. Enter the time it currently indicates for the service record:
3:01
